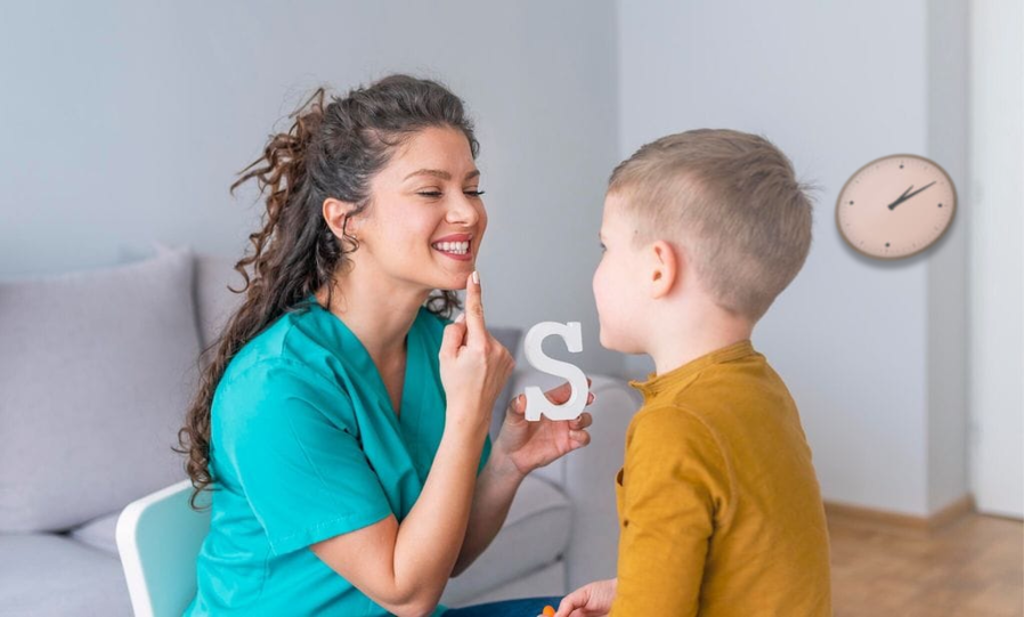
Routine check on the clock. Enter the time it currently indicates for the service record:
1:09
